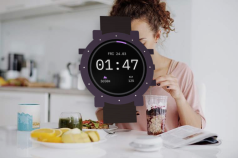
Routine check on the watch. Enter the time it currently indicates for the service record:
1:47
